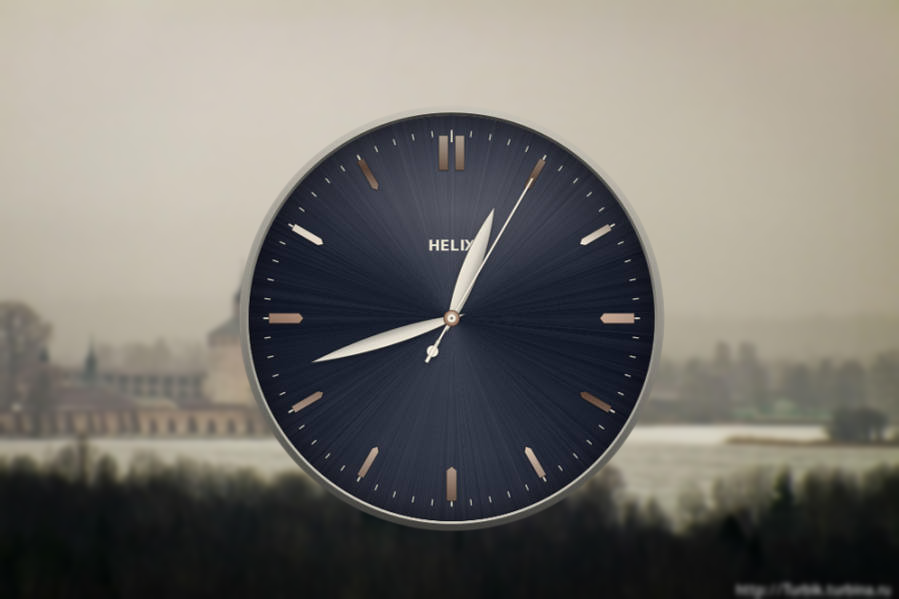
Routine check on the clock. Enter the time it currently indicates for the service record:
12:42:05
